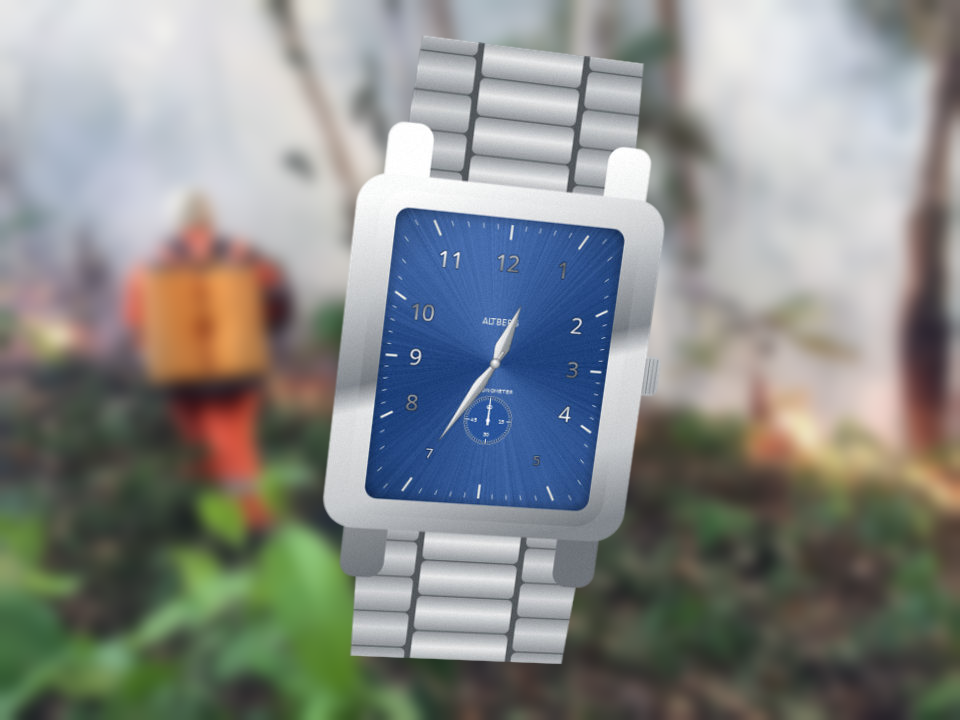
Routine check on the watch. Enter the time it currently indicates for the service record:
12:35
